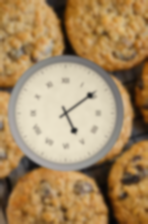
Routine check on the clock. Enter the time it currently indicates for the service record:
5:09
